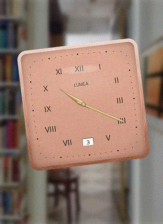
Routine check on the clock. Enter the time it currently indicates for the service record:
10:20
